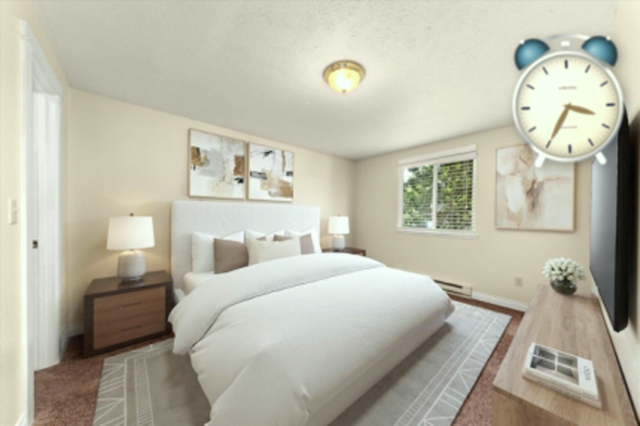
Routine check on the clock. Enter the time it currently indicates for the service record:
3:35
